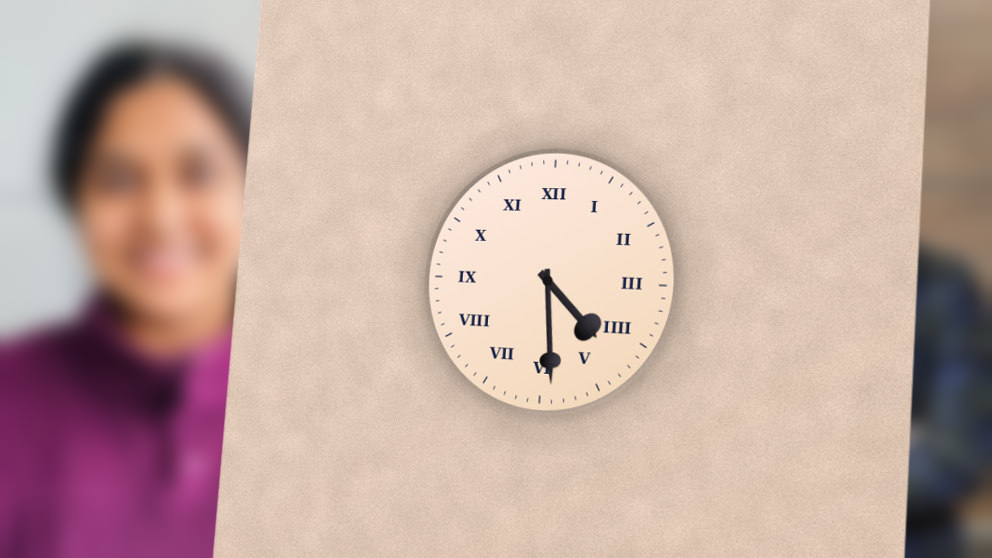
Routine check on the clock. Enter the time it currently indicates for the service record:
4:29
